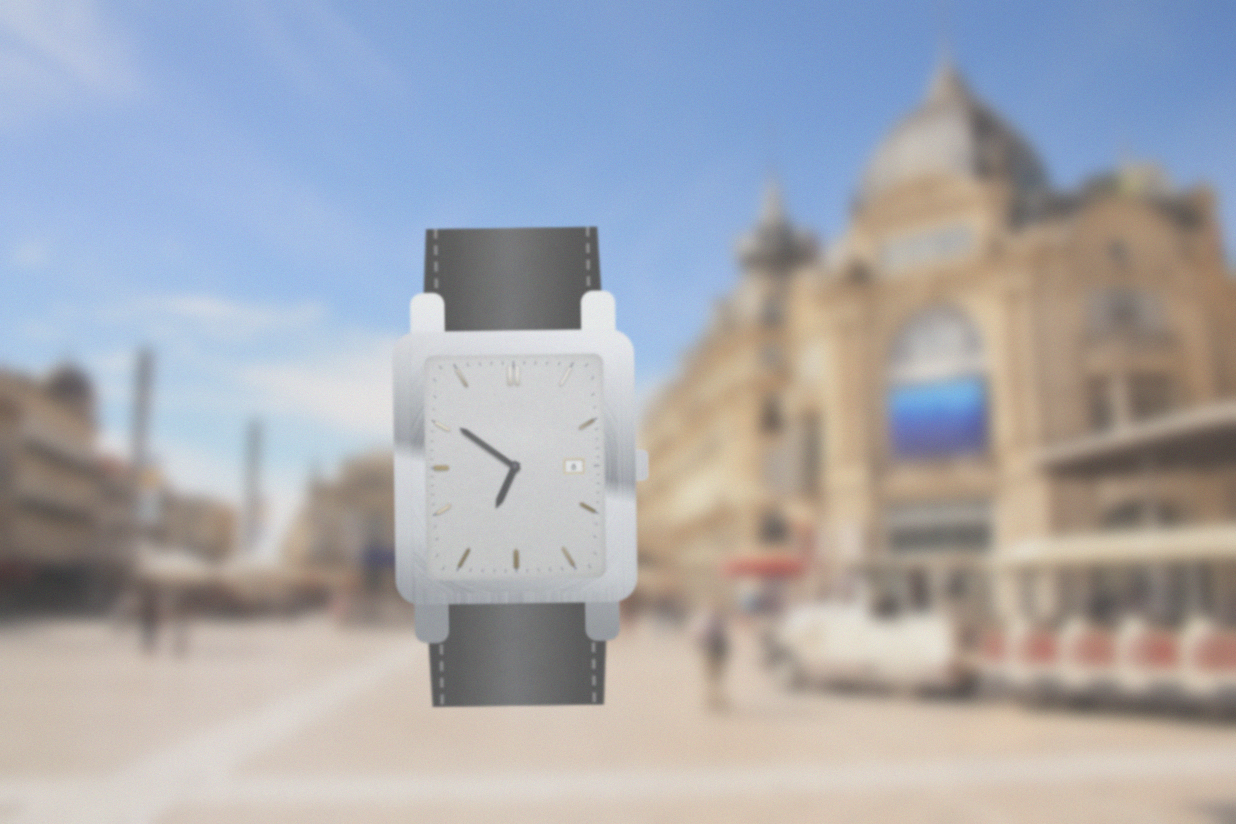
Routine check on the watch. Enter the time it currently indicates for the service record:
6:51
